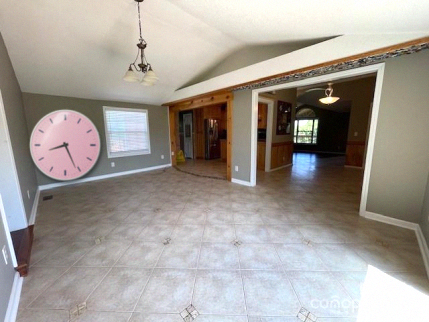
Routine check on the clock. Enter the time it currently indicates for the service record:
8:26
